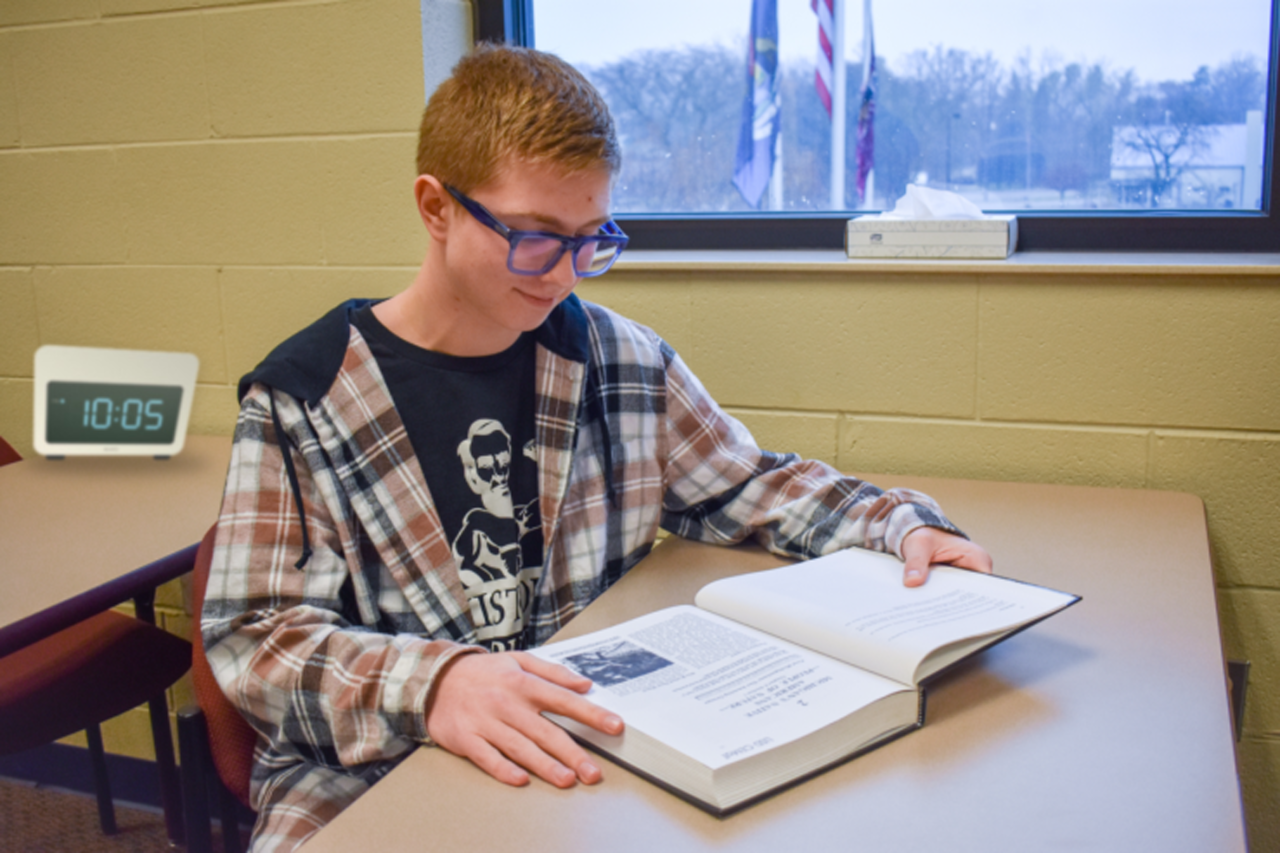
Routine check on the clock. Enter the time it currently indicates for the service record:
10:05
